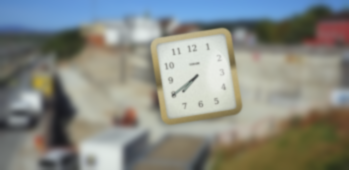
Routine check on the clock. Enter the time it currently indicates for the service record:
7:40
